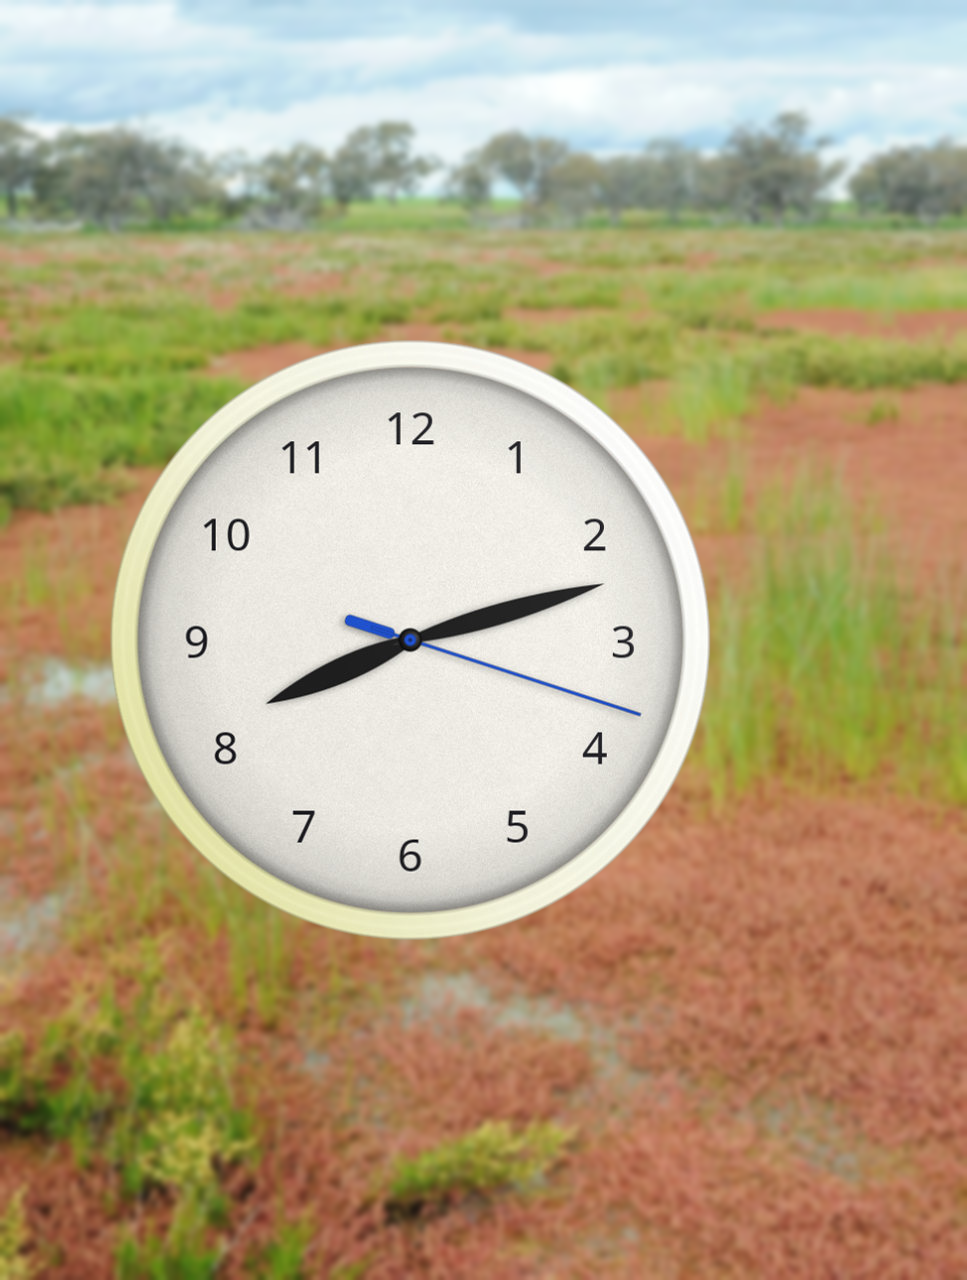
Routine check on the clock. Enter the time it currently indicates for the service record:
8:12:18
